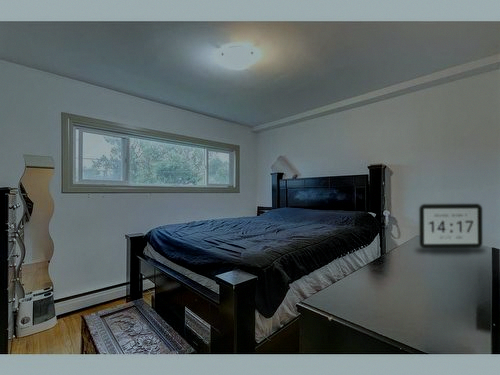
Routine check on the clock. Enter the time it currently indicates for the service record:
14:17
